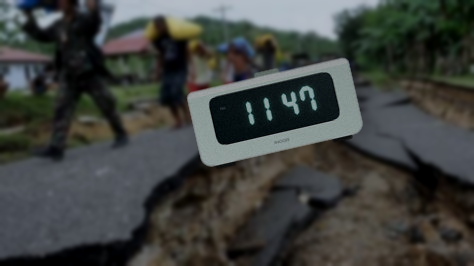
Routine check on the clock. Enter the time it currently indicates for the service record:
11:47
